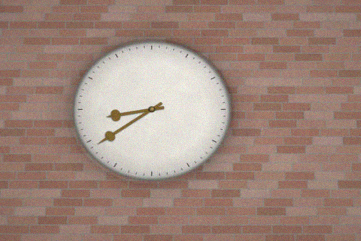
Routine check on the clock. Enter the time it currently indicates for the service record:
8:39
